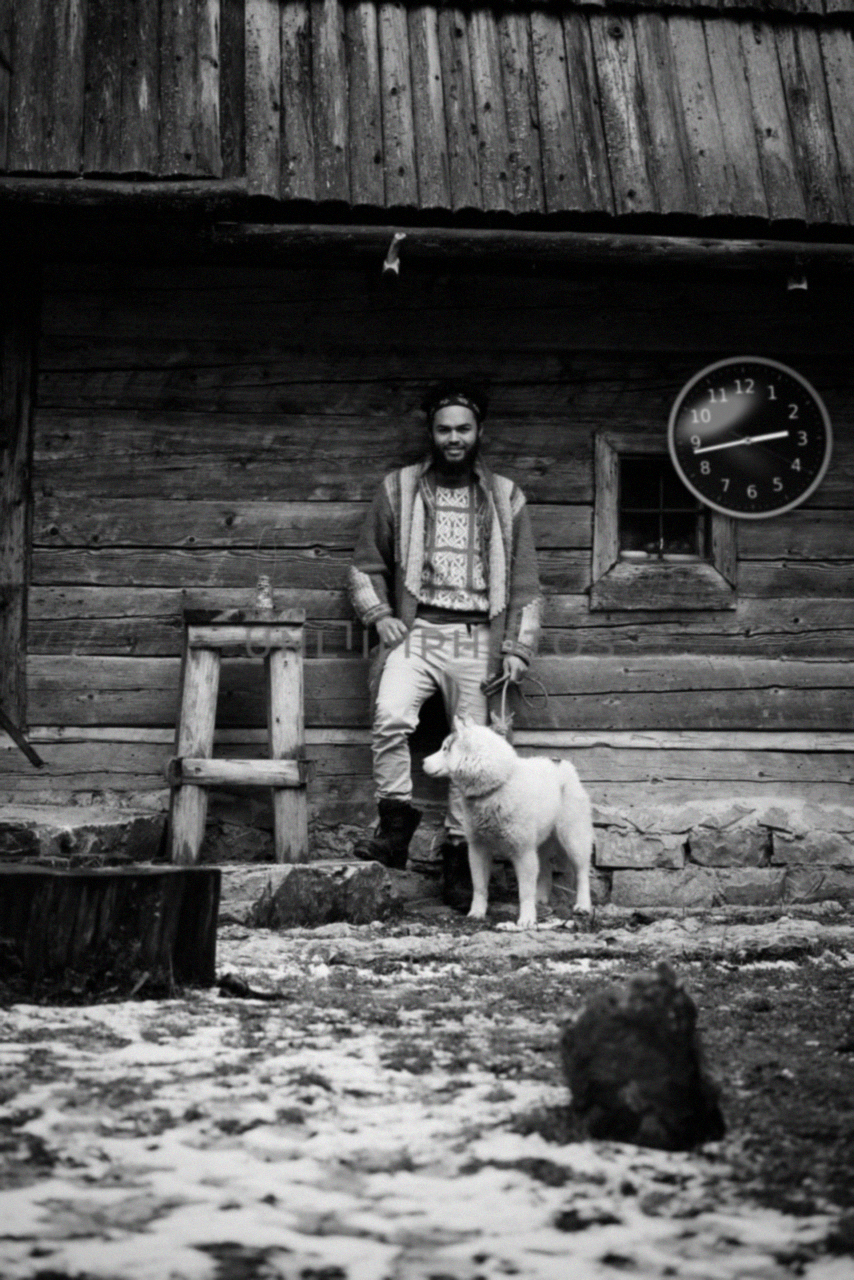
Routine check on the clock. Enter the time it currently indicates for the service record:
2:43:20
